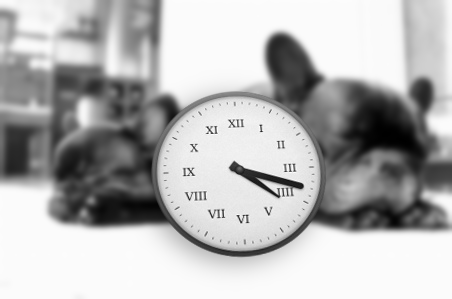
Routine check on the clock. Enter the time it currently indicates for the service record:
4:18
